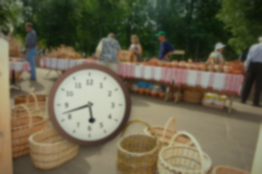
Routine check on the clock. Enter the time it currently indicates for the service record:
5:42
